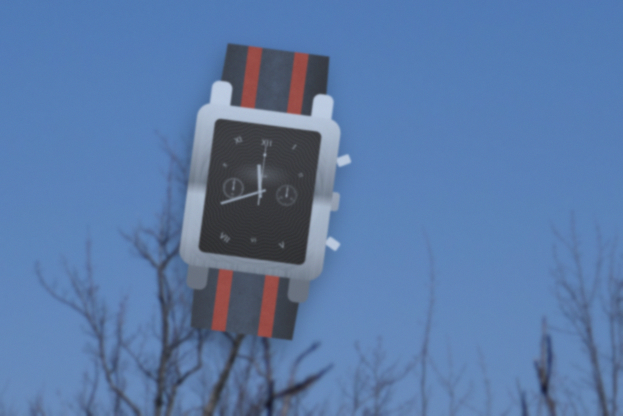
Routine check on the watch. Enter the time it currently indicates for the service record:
11:41
